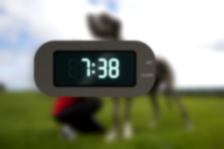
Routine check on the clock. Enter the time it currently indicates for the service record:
7:38
